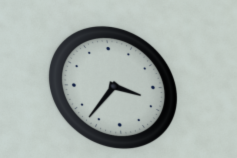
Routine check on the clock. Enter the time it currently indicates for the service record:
3:37
